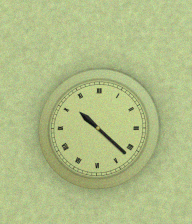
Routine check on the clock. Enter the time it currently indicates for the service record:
10:22
